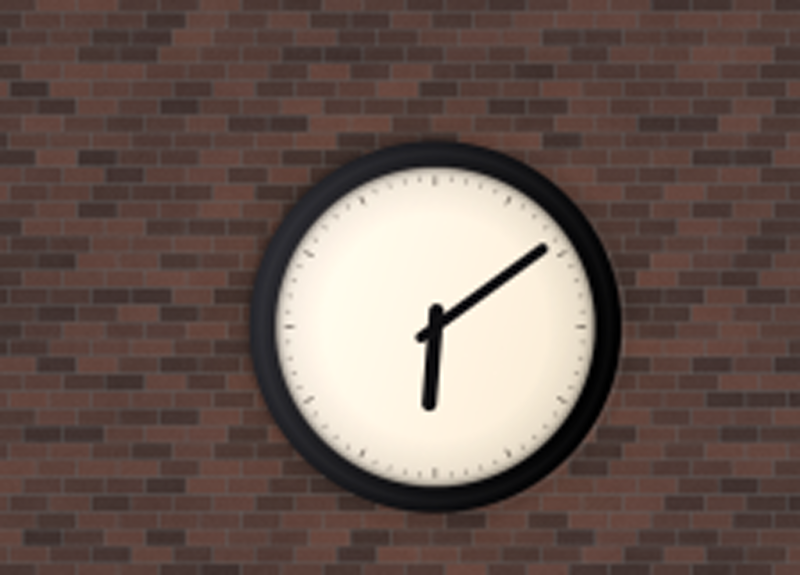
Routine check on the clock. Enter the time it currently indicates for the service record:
6:09
